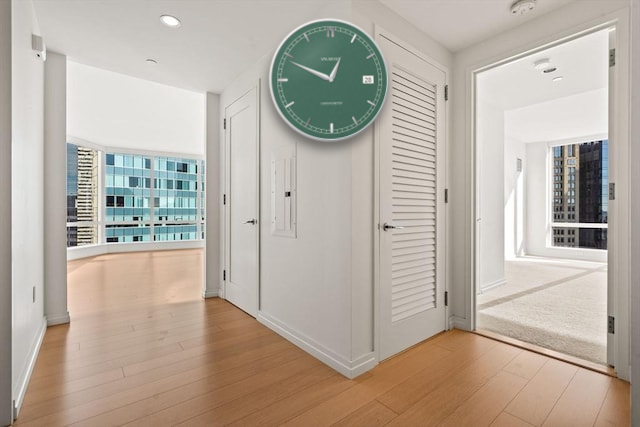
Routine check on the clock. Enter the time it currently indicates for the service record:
12:49
